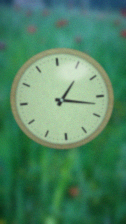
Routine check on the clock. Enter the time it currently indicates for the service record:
1:17
